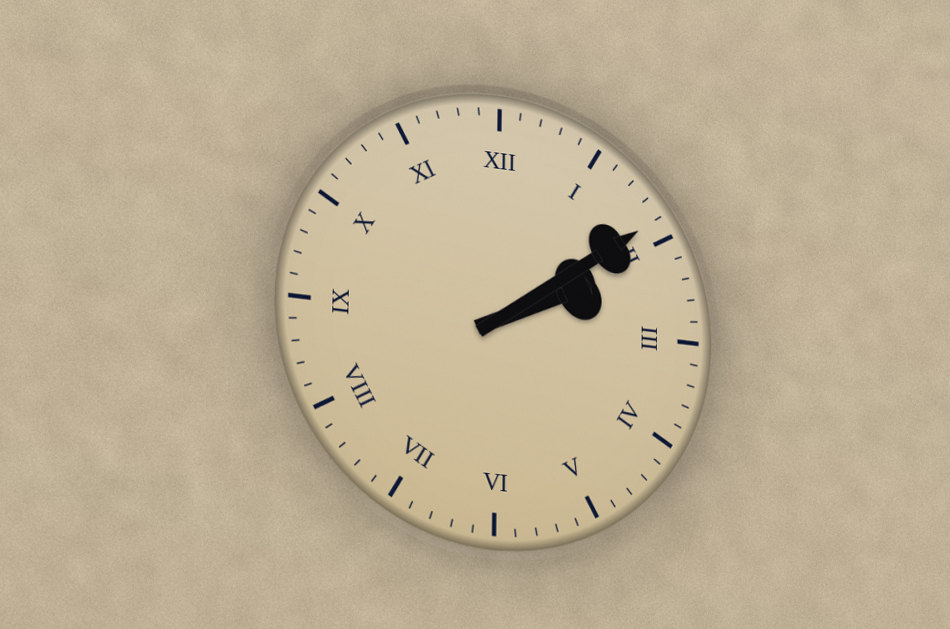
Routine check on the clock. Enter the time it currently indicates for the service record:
2:09
